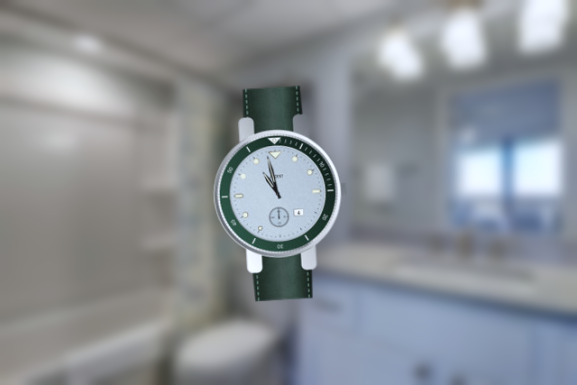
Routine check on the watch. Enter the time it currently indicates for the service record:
10:58
